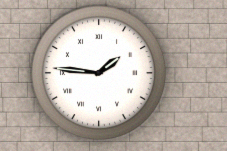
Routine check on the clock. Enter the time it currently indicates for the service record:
1:46
